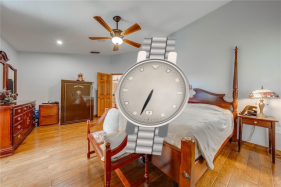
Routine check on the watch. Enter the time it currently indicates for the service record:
6:33
